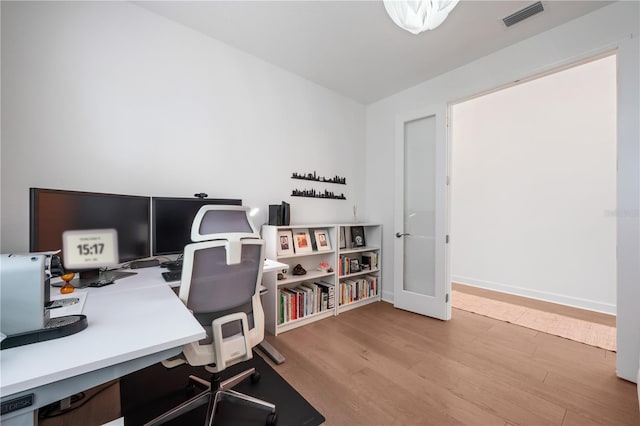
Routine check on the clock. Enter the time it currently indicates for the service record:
15:17
